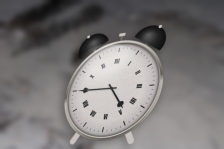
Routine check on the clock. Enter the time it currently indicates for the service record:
4:45
